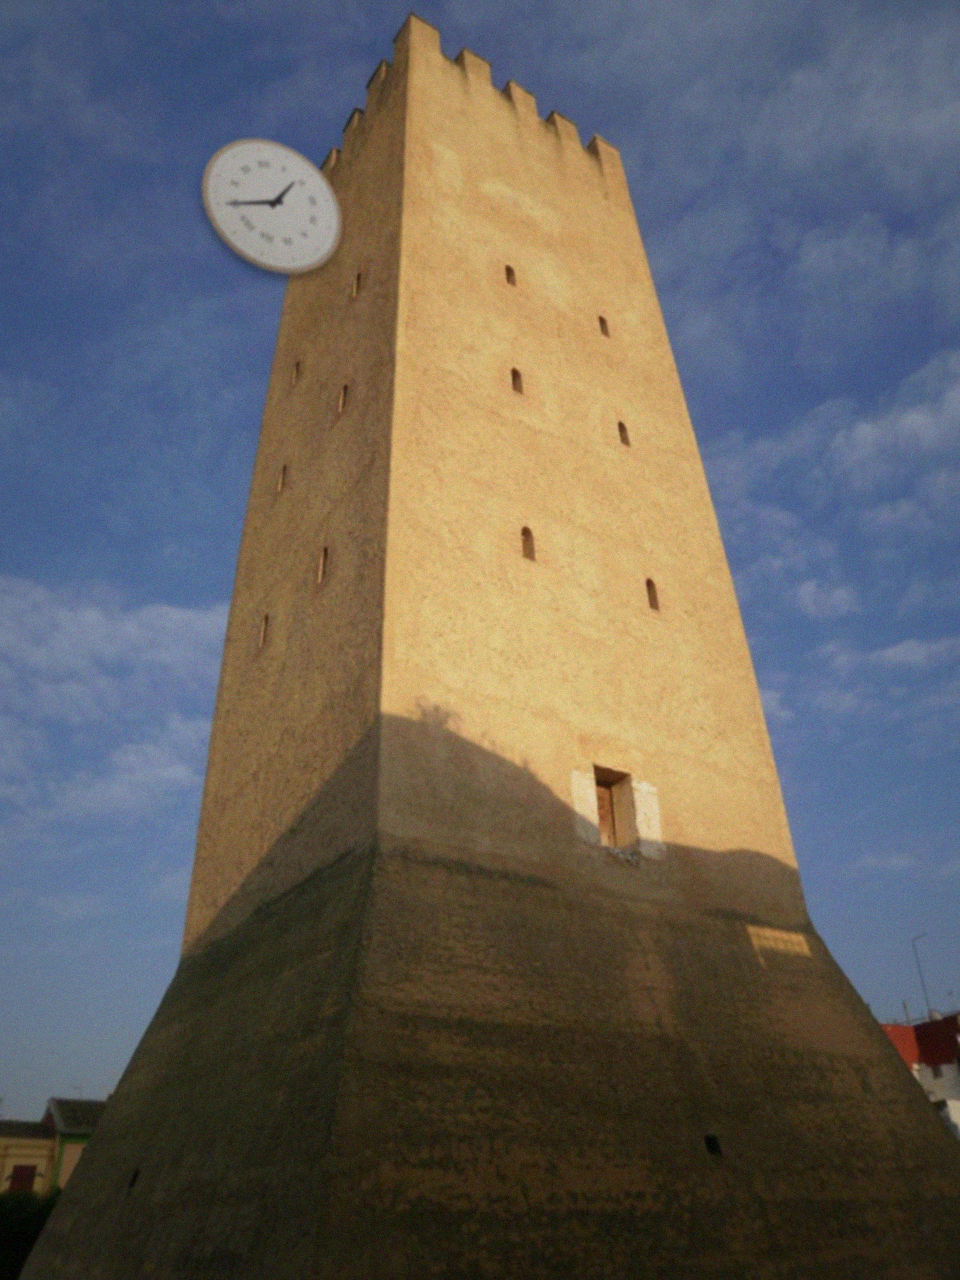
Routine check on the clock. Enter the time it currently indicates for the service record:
1:45
